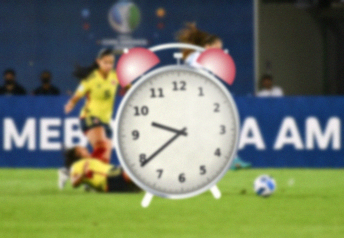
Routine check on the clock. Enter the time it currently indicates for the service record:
9:39
